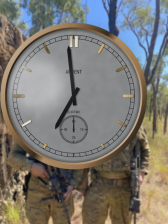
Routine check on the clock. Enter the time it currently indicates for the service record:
6:59
